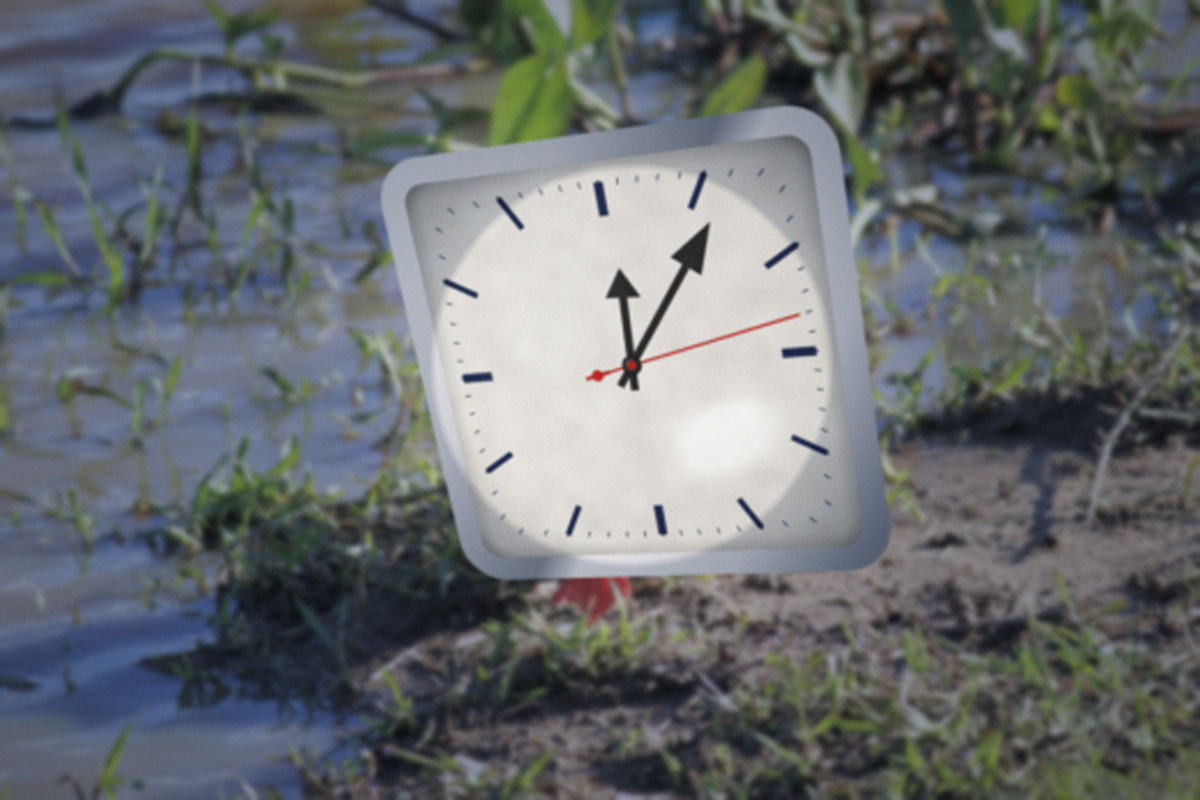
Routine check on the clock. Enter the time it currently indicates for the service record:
12:06:13
